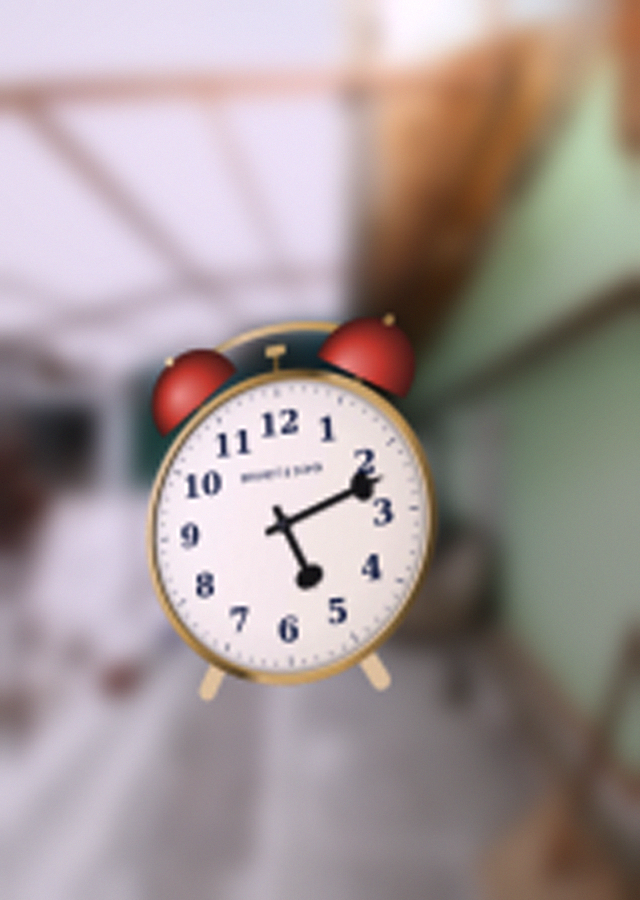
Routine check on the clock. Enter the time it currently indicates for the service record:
5:12
